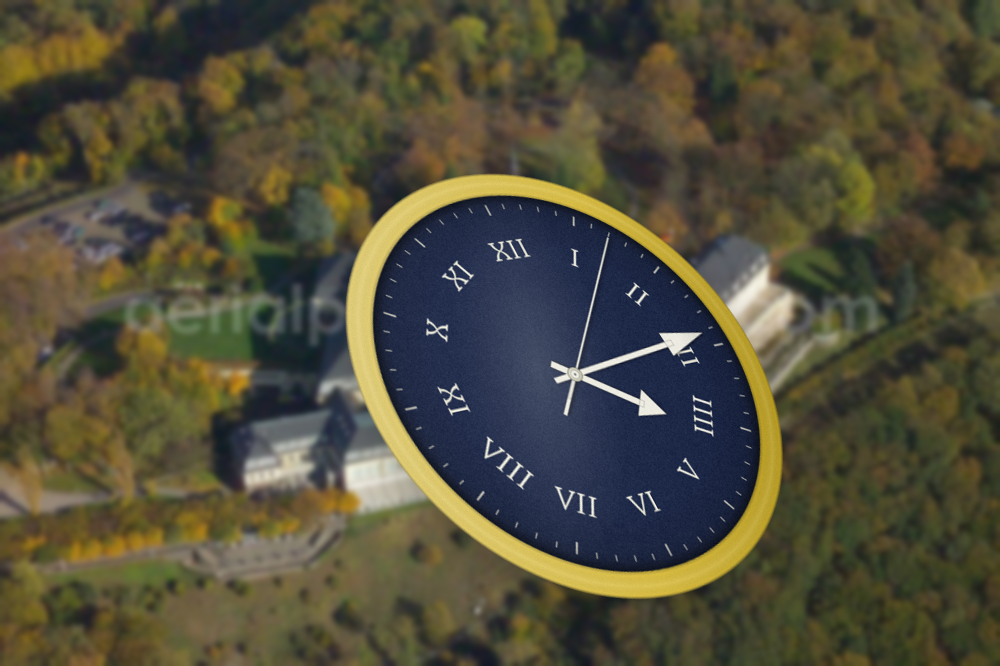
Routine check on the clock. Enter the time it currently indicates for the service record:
4:14:07
